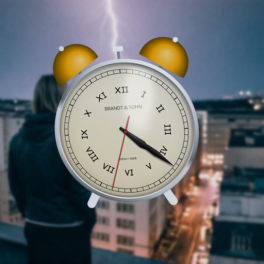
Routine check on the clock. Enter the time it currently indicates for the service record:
4:21:33
